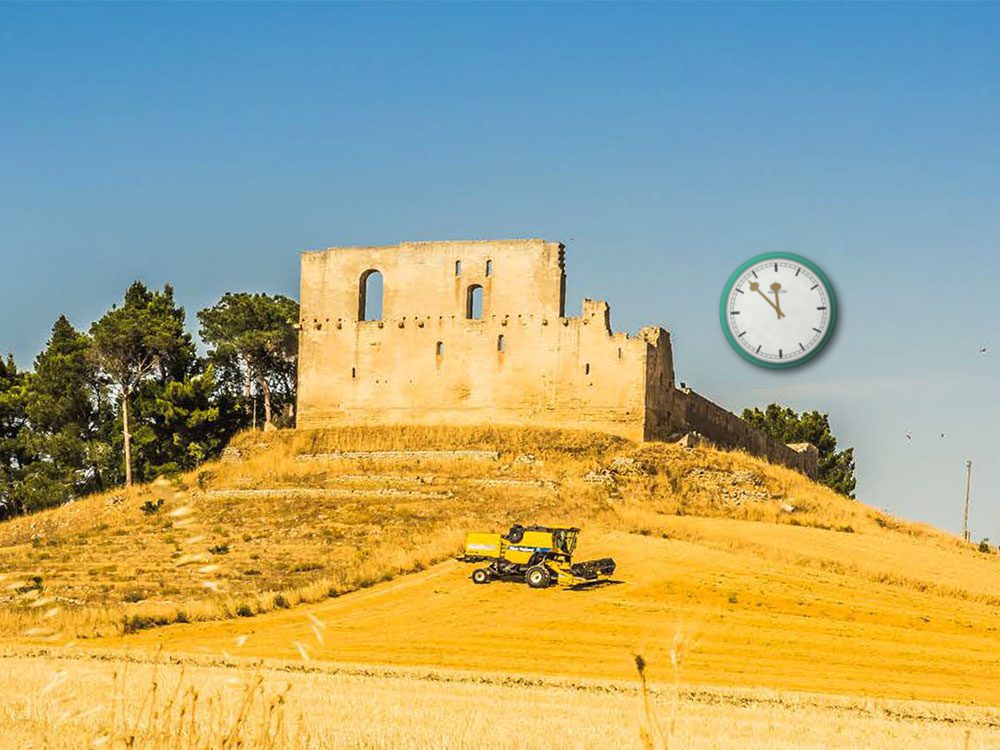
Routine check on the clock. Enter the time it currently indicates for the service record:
11:53
